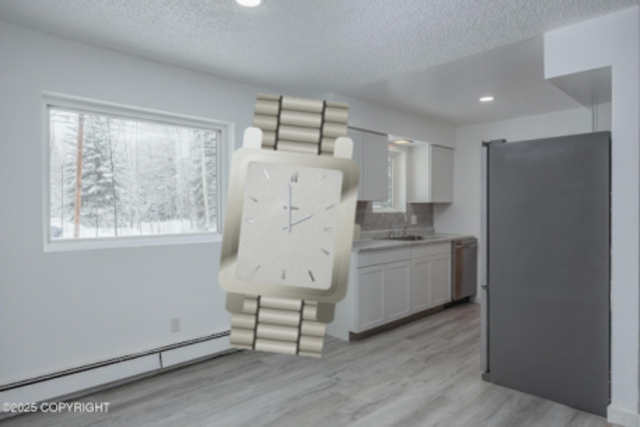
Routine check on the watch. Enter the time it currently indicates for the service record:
1:59
